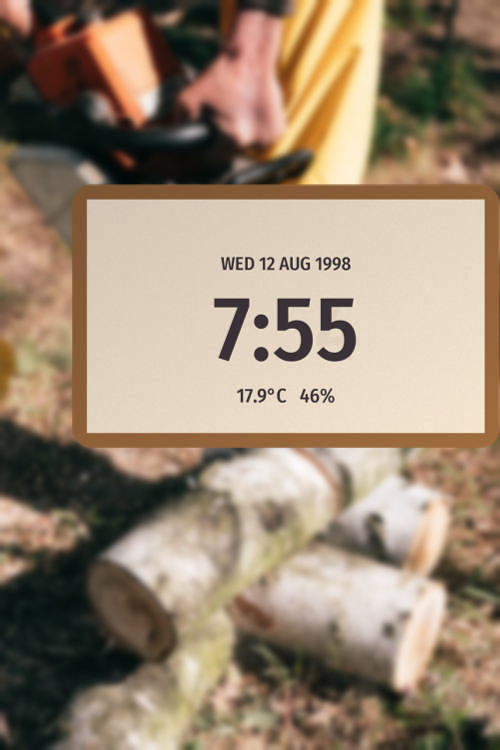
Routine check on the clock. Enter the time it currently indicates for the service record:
7:55
